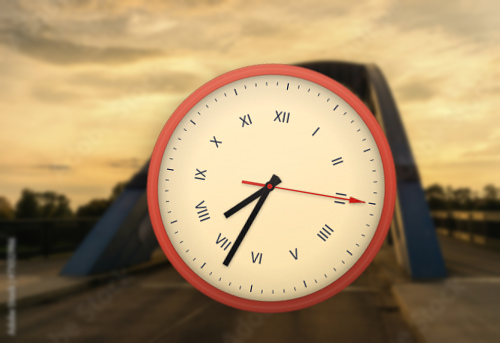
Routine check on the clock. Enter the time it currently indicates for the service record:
7:33:15
